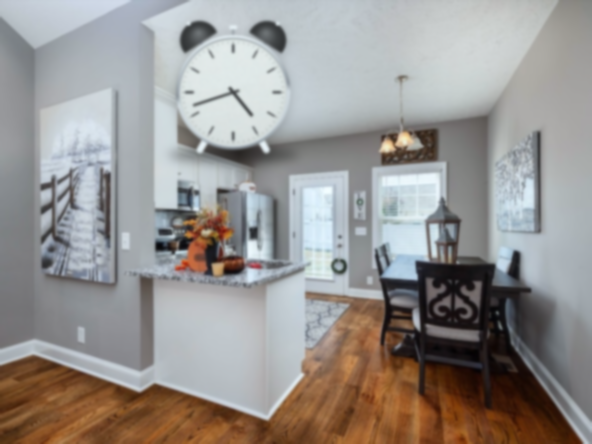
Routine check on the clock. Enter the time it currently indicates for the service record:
4:42
